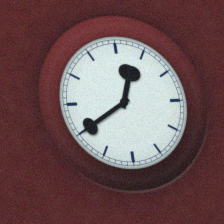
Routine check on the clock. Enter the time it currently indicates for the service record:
12:40
